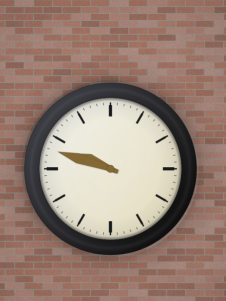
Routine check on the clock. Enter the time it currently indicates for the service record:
9:48
